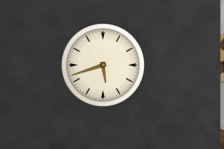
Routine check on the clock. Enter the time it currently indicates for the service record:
5:42
